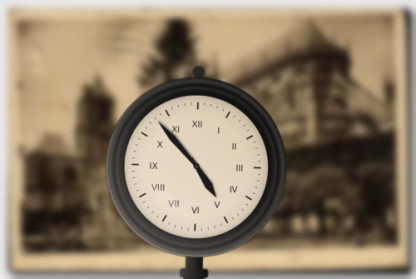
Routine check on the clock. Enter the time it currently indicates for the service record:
4:53
